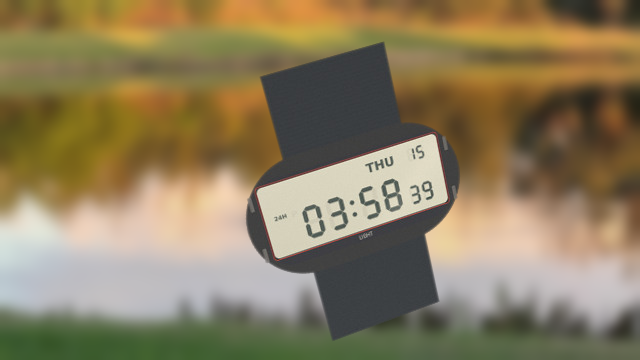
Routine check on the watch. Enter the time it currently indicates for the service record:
3:58:39
